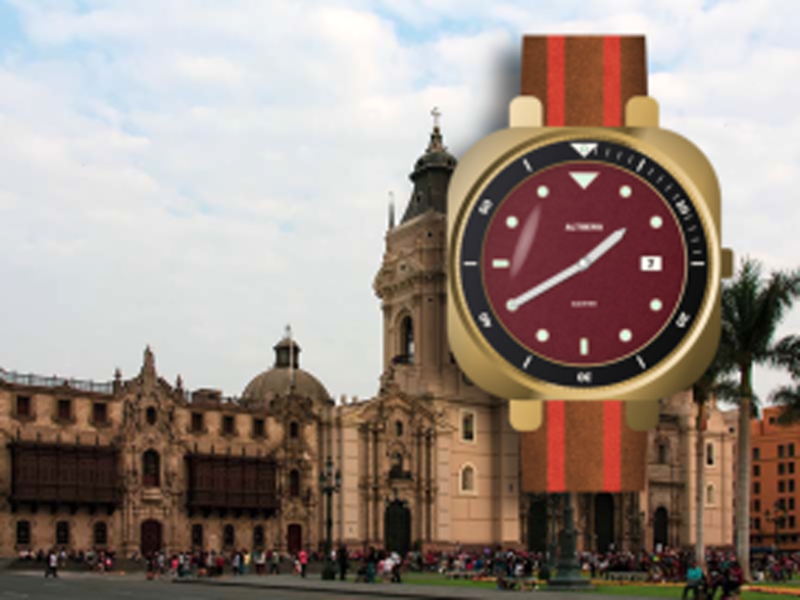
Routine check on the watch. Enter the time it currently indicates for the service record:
1:40
